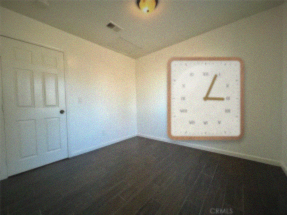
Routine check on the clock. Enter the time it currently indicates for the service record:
3:04
